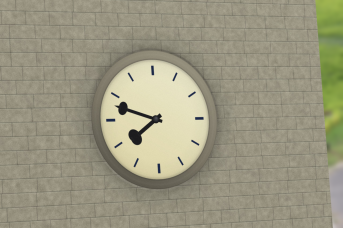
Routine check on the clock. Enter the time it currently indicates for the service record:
7:48
